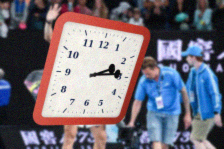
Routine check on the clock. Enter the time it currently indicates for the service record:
2:14
